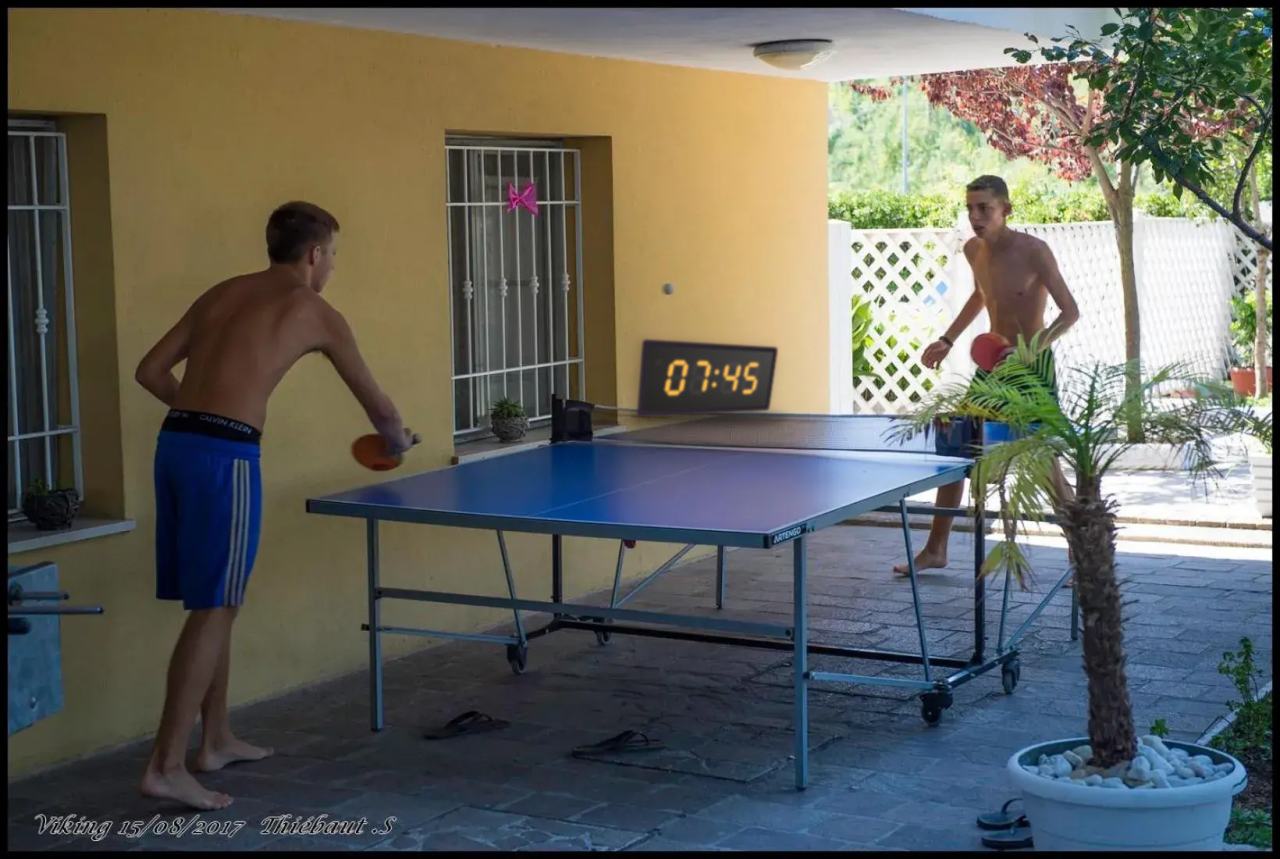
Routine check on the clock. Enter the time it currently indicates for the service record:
7:45
